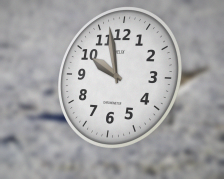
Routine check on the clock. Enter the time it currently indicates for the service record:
9:57
